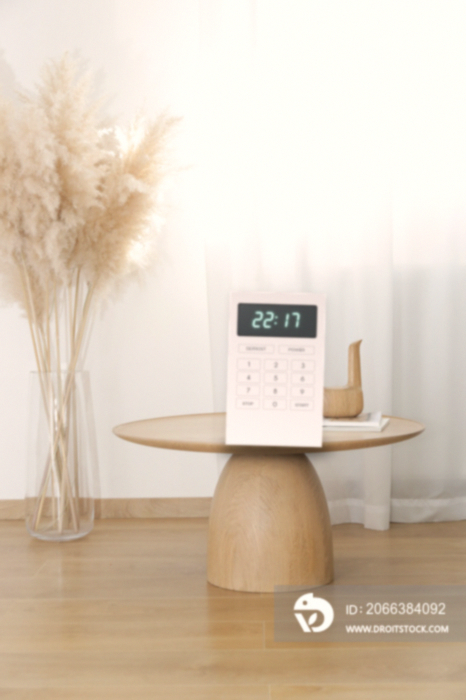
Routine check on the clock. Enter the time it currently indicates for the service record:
22:17
